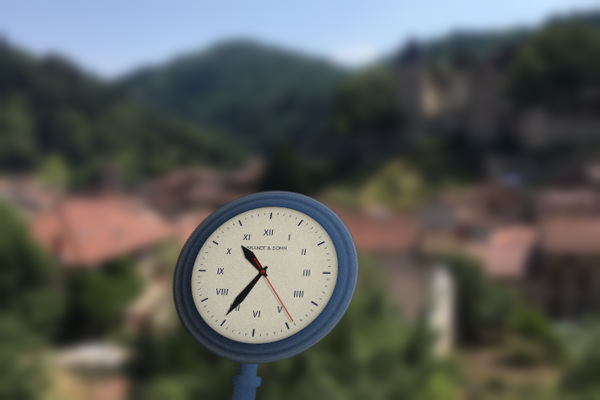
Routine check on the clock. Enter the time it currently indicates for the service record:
10:35:24
